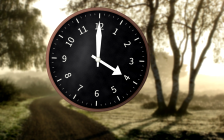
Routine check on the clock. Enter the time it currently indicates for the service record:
4:00
